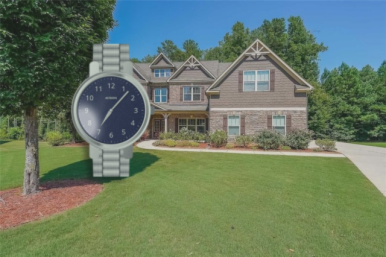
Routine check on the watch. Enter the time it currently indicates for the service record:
7:07
